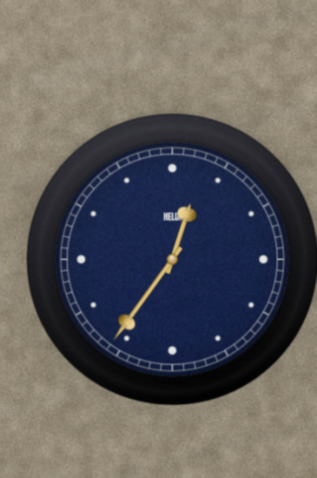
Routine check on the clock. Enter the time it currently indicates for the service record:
12:36
